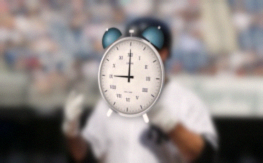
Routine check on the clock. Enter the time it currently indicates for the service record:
9:00
